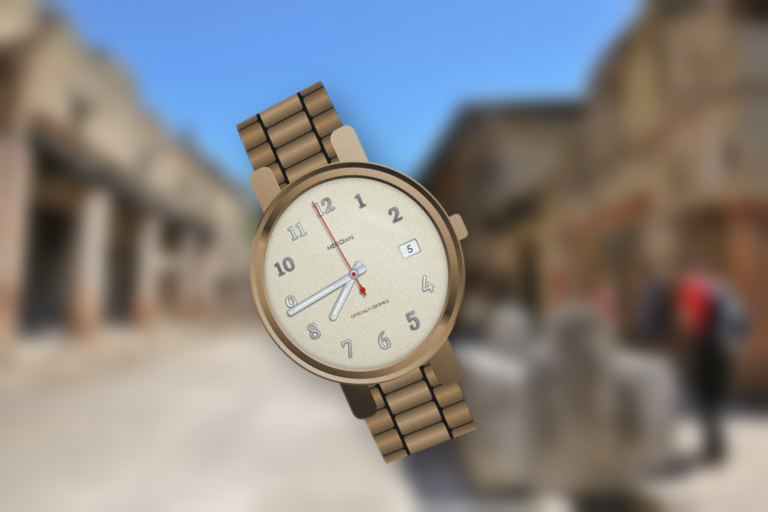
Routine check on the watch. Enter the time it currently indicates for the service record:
7:43:59
